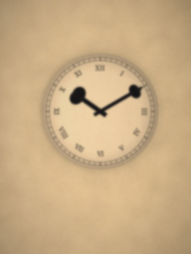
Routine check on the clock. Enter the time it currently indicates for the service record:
10:10
